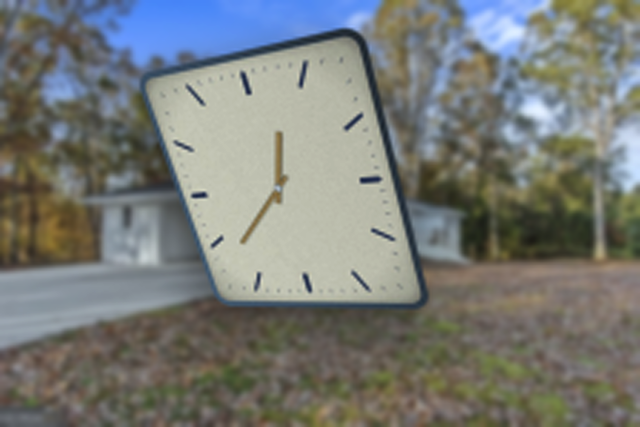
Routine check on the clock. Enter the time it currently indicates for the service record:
12:38
